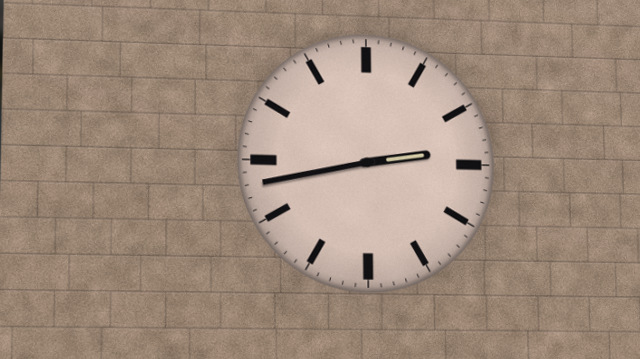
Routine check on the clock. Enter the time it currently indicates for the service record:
2:43
